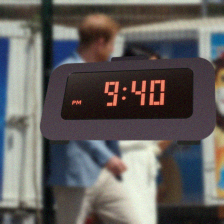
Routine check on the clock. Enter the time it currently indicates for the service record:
9:40
